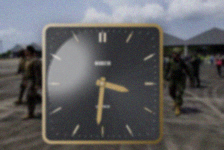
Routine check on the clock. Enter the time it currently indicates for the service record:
3:31
